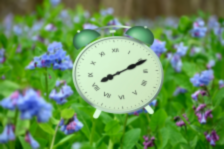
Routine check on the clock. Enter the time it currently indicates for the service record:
8:11
